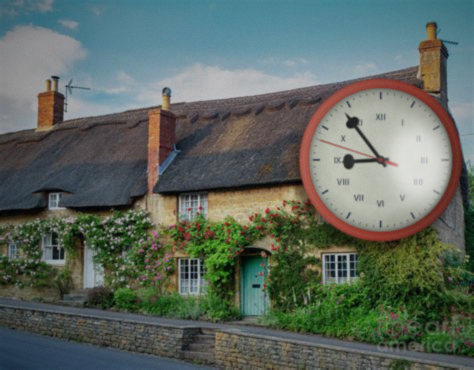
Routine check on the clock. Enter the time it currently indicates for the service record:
8:53:48
